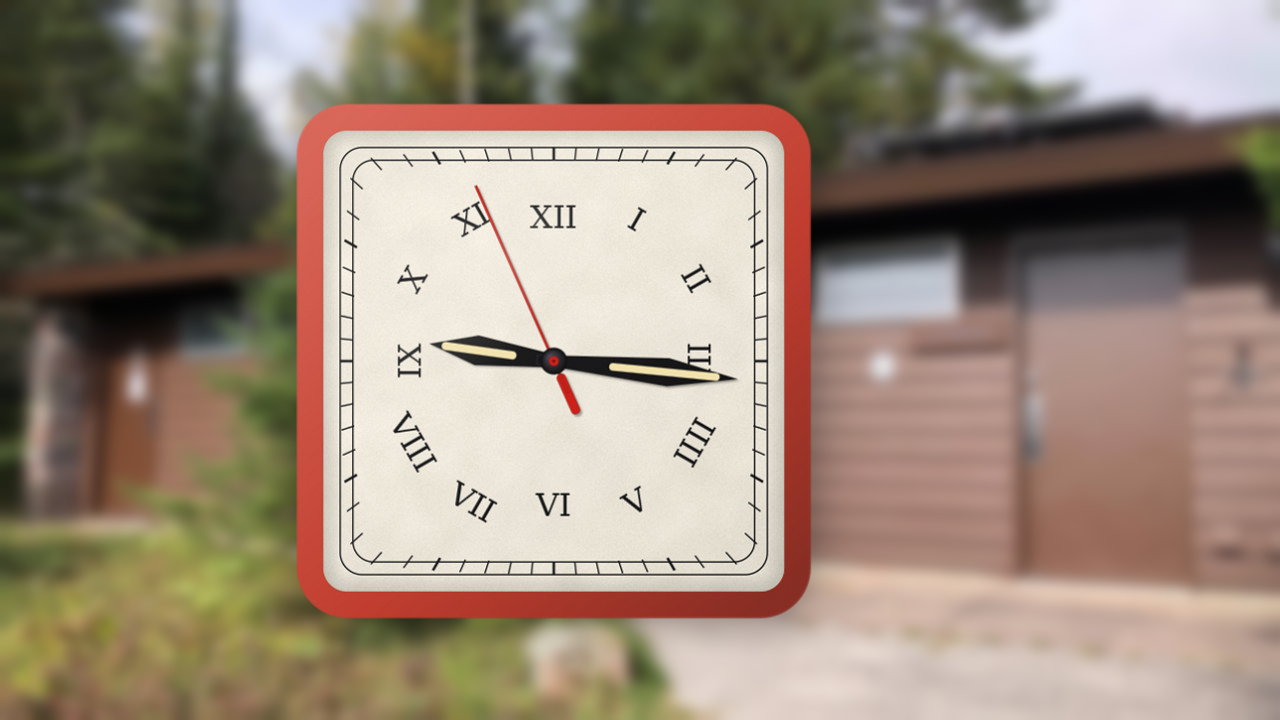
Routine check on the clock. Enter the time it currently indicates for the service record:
9:15:56
